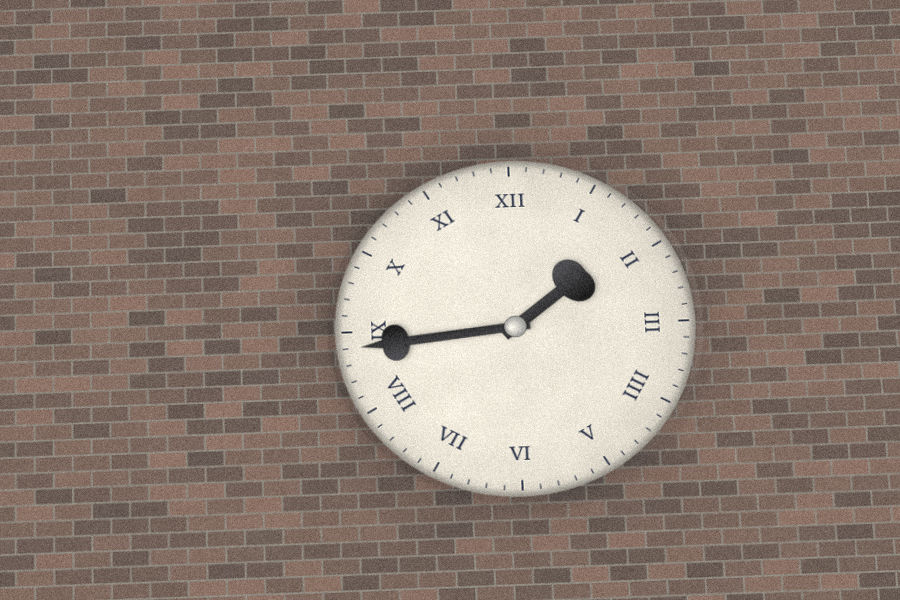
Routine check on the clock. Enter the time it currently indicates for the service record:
1:44
